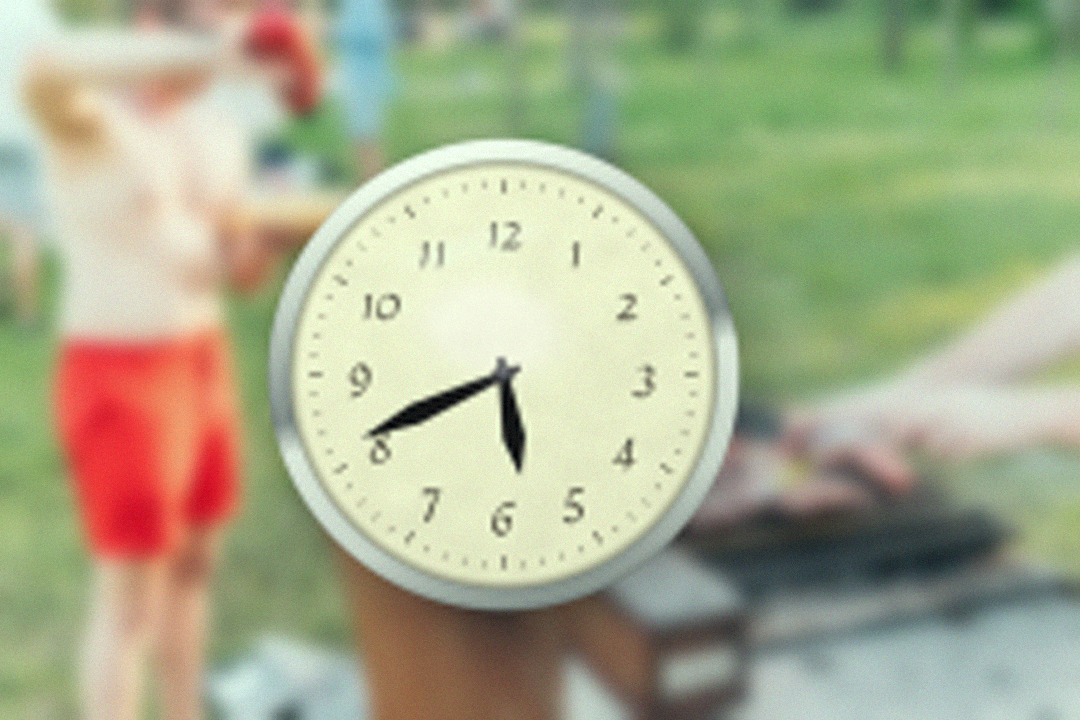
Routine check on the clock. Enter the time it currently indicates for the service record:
5:41
